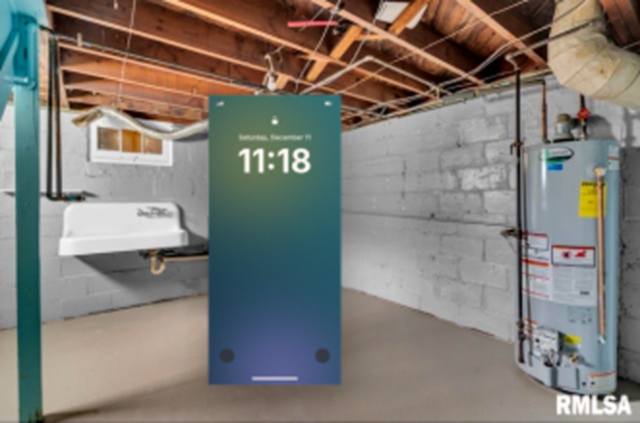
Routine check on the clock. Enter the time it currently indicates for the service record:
11:18
